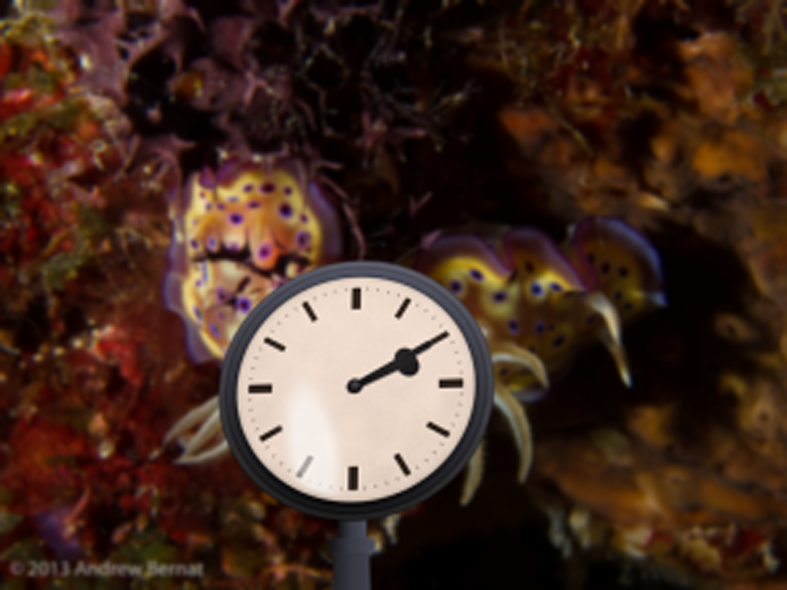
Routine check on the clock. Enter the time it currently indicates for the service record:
2:10
